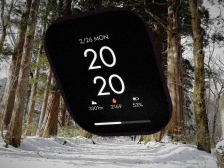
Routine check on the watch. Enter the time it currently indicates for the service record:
20:20
